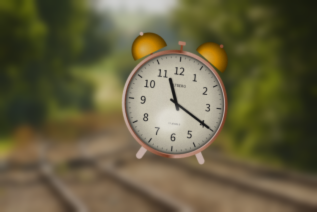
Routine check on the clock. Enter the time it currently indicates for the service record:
11:20
